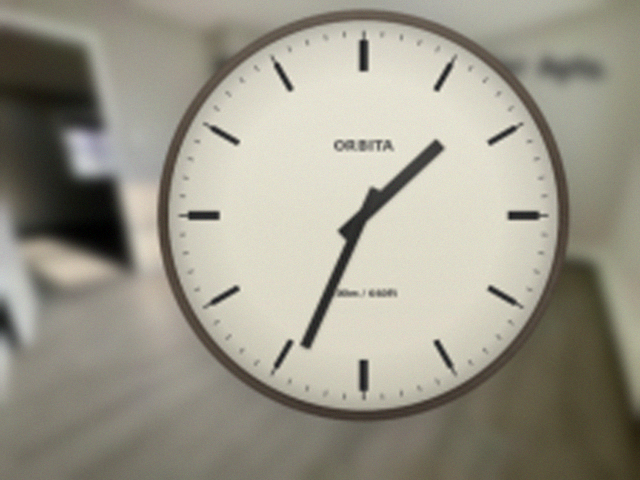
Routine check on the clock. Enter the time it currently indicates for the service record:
1:34
